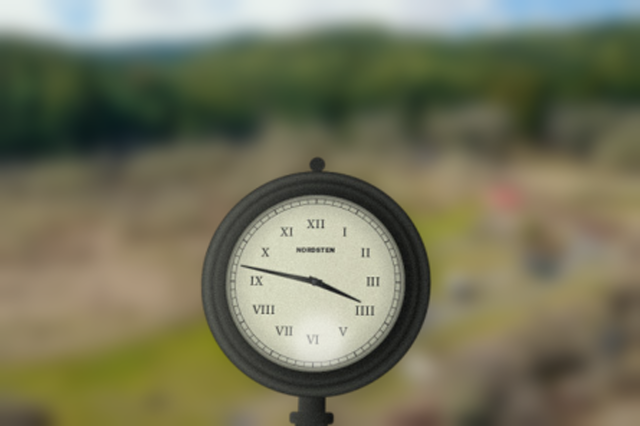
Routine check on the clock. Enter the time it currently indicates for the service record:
3:47
